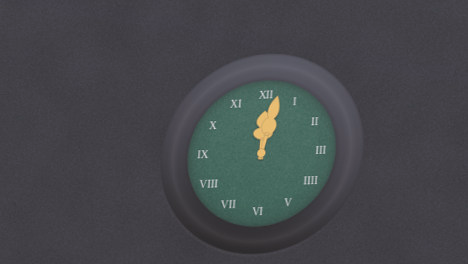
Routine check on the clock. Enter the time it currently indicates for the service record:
12:02
